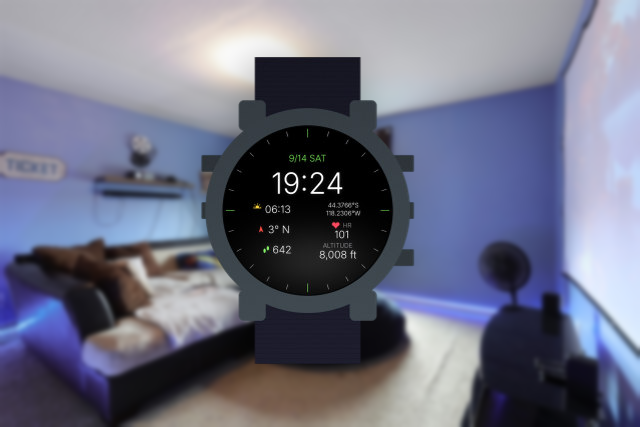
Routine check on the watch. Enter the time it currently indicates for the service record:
19:24
